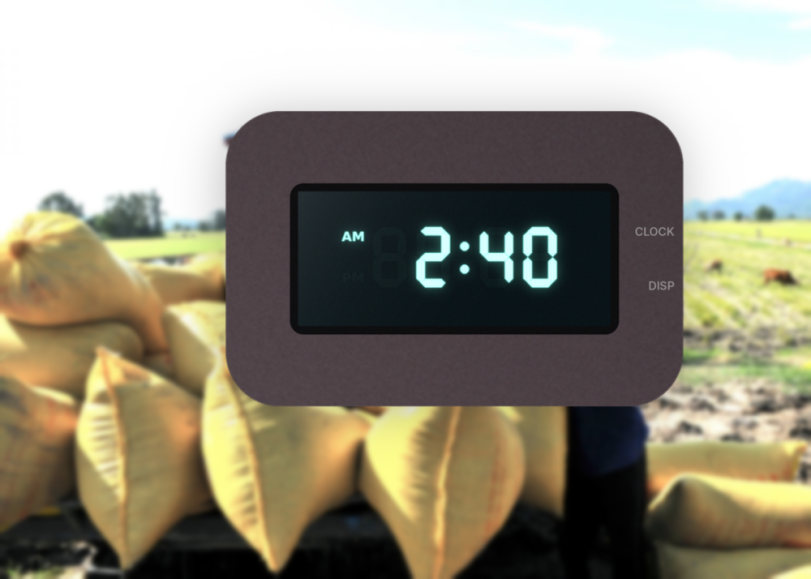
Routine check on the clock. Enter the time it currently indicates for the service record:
2:40
